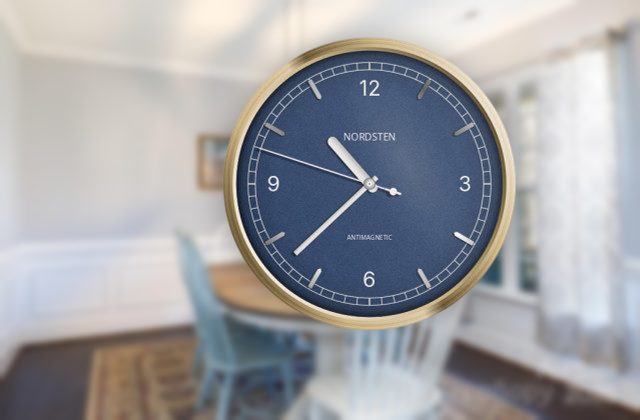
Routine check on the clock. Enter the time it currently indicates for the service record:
10:37:48
